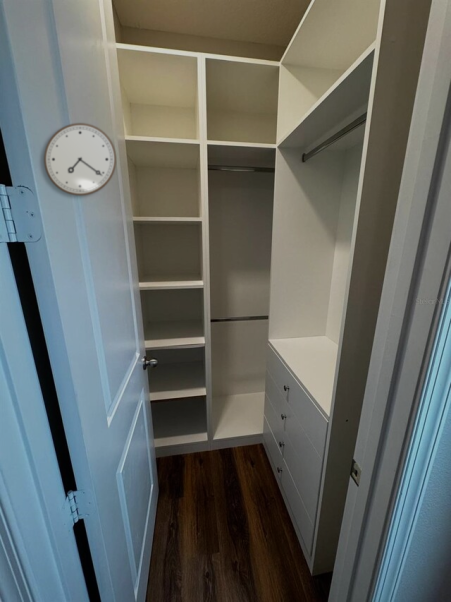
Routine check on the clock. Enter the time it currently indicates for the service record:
7:21
